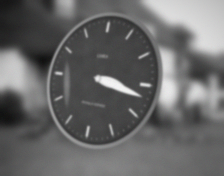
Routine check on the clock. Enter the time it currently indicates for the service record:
3:17
